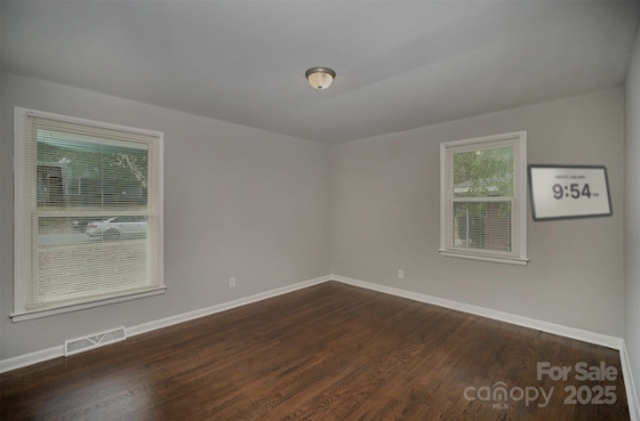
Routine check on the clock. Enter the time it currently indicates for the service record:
9:54
